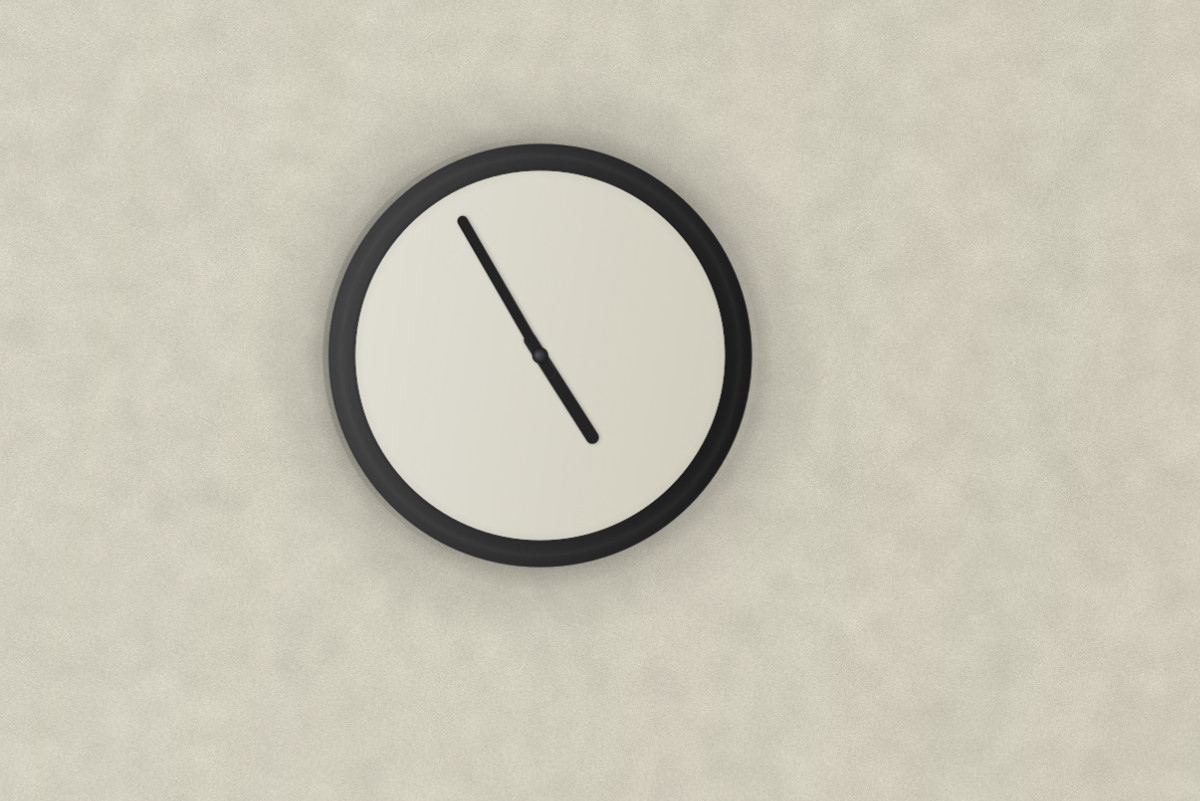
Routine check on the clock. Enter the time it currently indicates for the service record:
4:55
